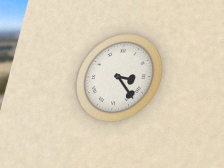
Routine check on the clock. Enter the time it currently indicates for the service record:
3:23
